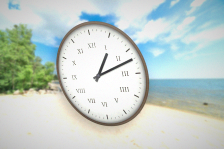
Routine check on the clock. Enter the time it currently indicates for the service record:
1:12
